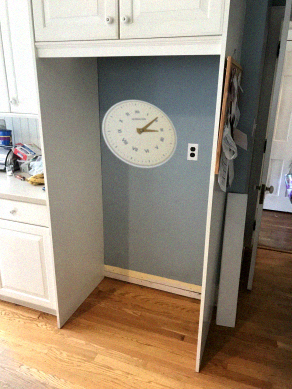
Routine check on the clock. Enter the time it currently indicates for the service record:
3:09
